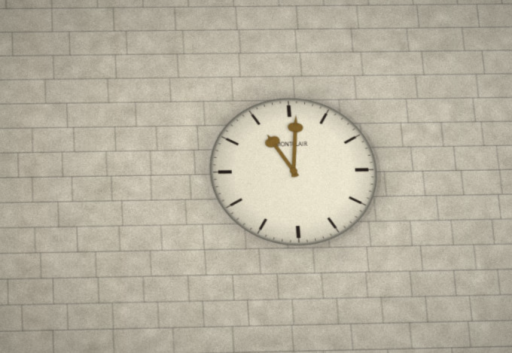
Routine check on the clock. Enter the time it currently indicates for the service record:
11:01
